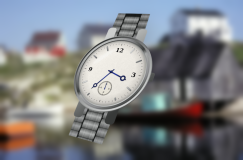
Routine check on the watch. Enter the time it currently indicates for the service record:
3:36
